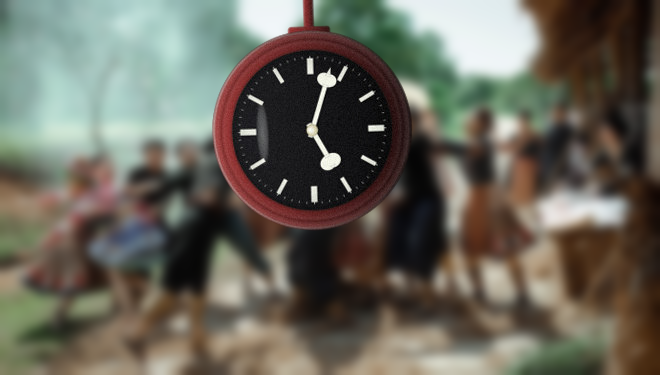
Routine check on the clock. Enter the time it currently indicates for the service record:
5:03
